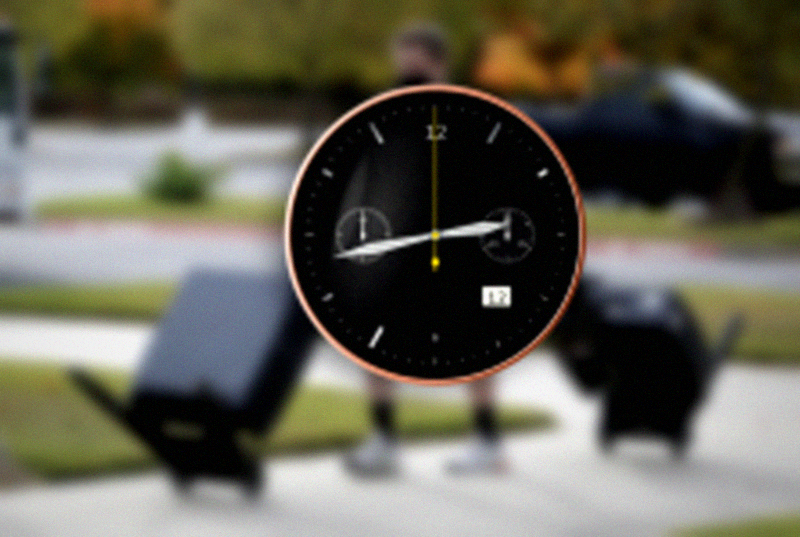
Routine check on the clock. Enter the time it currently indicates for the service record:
2:43
